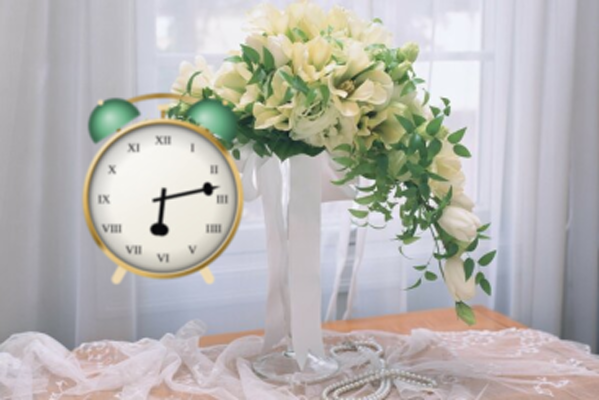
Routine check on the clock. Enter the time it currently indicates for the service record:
6:13
